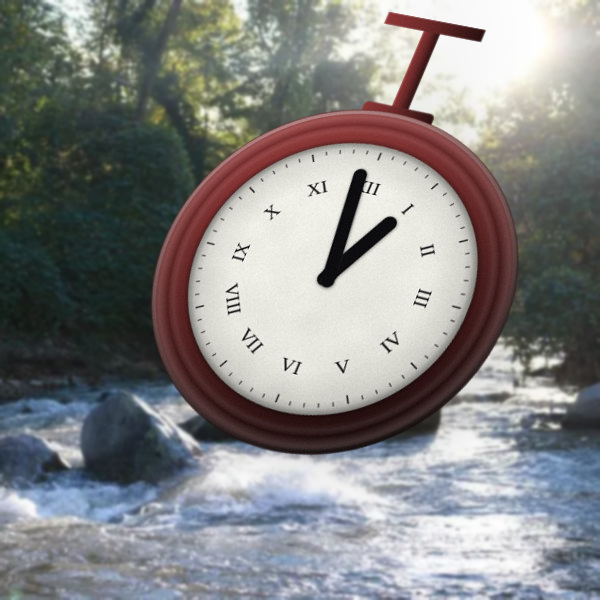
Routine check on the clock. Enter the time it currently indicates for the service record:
12:59
